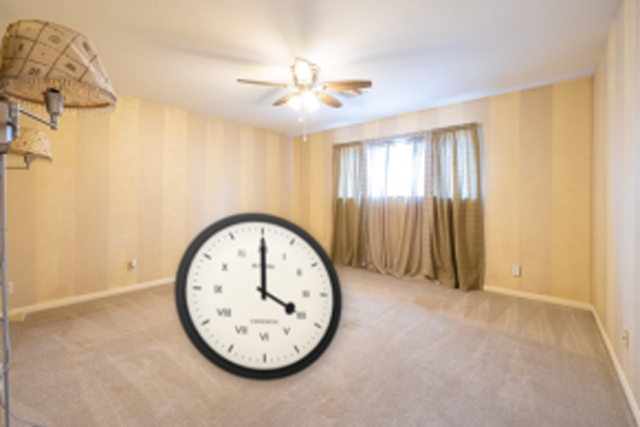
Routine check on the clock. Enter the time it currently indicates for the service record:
4:00
